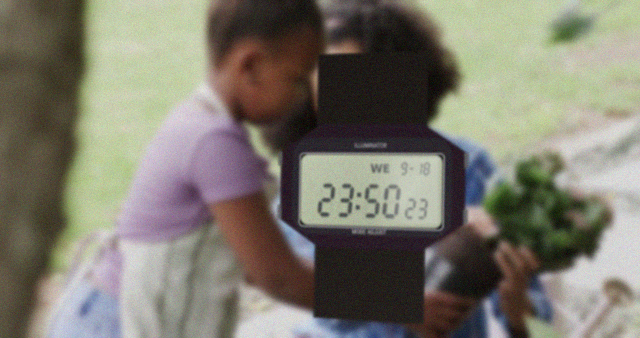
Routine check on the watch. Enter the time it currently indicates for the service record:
23:50:23
